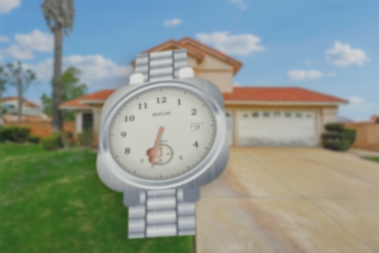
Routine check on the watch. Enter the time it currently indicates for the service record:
6:32
